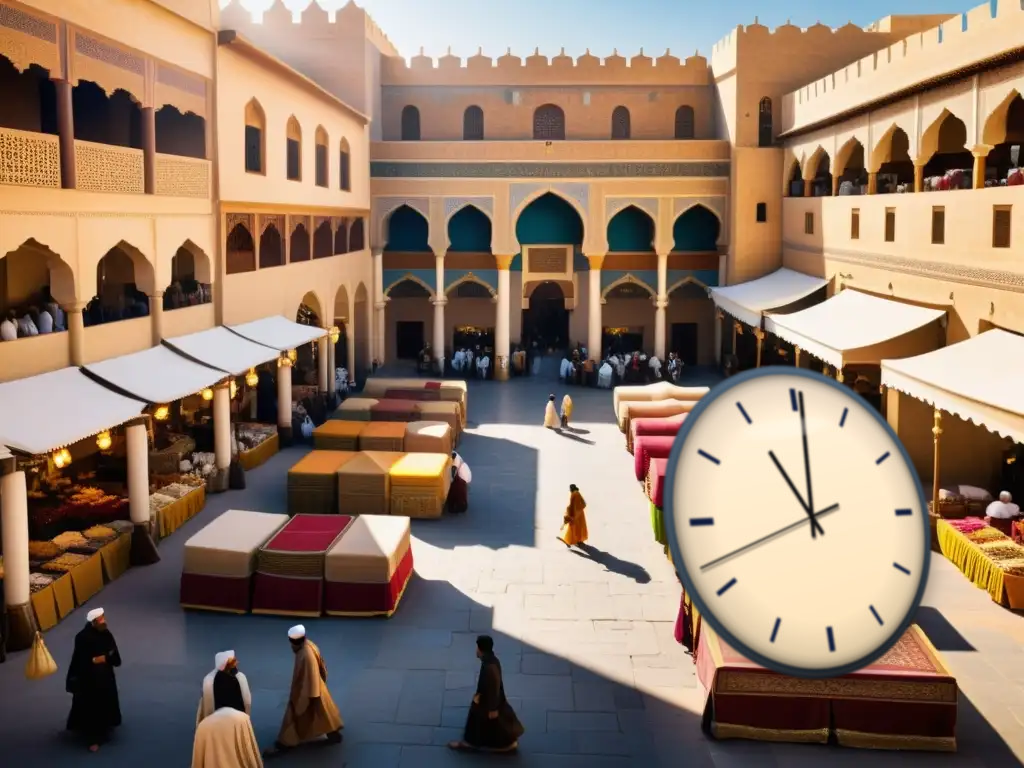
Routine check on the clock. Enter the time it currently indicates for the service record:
11:00:42
